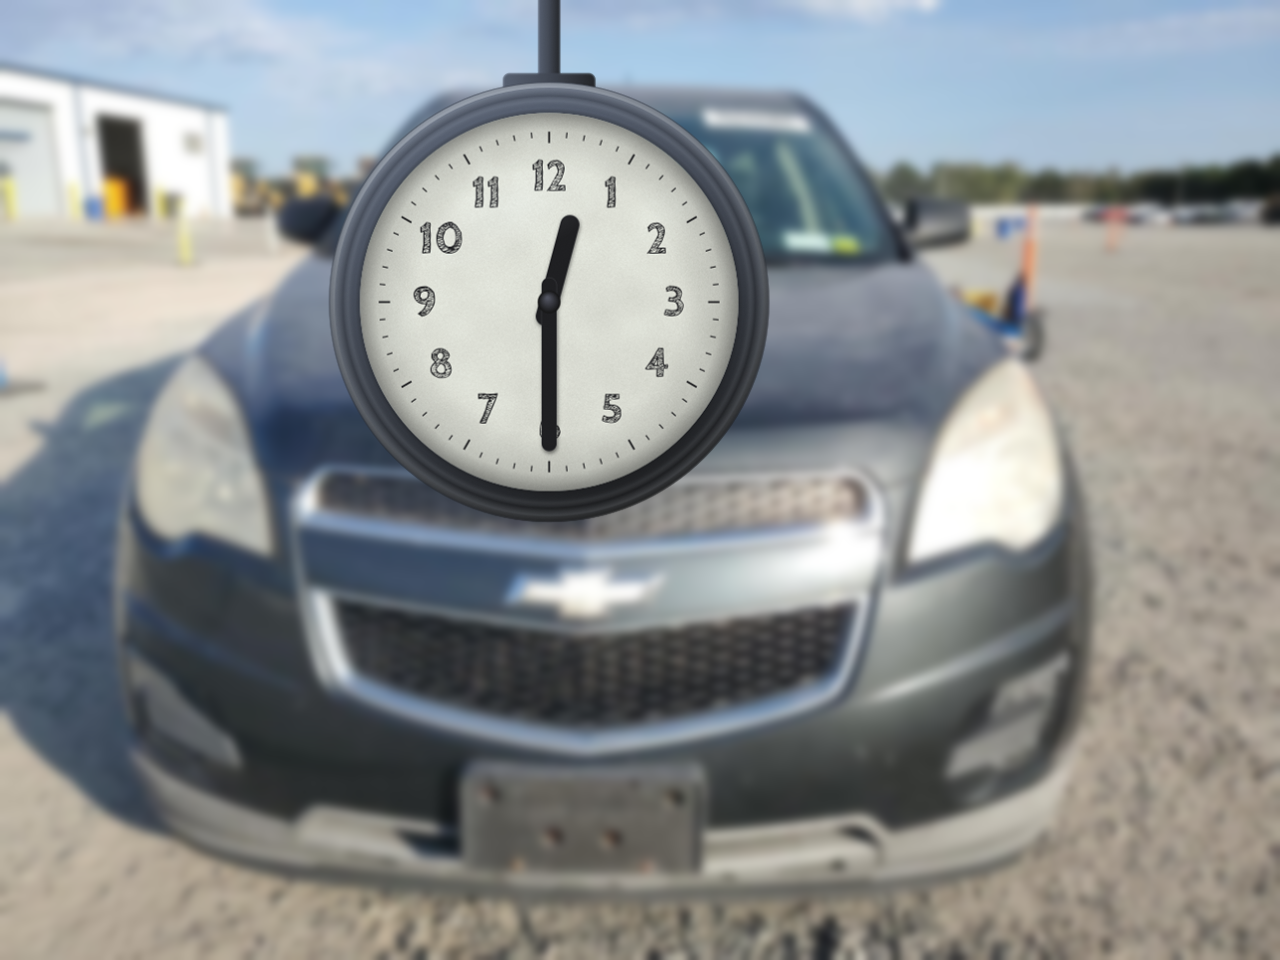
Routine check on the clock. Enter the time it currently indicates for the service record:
12:30
